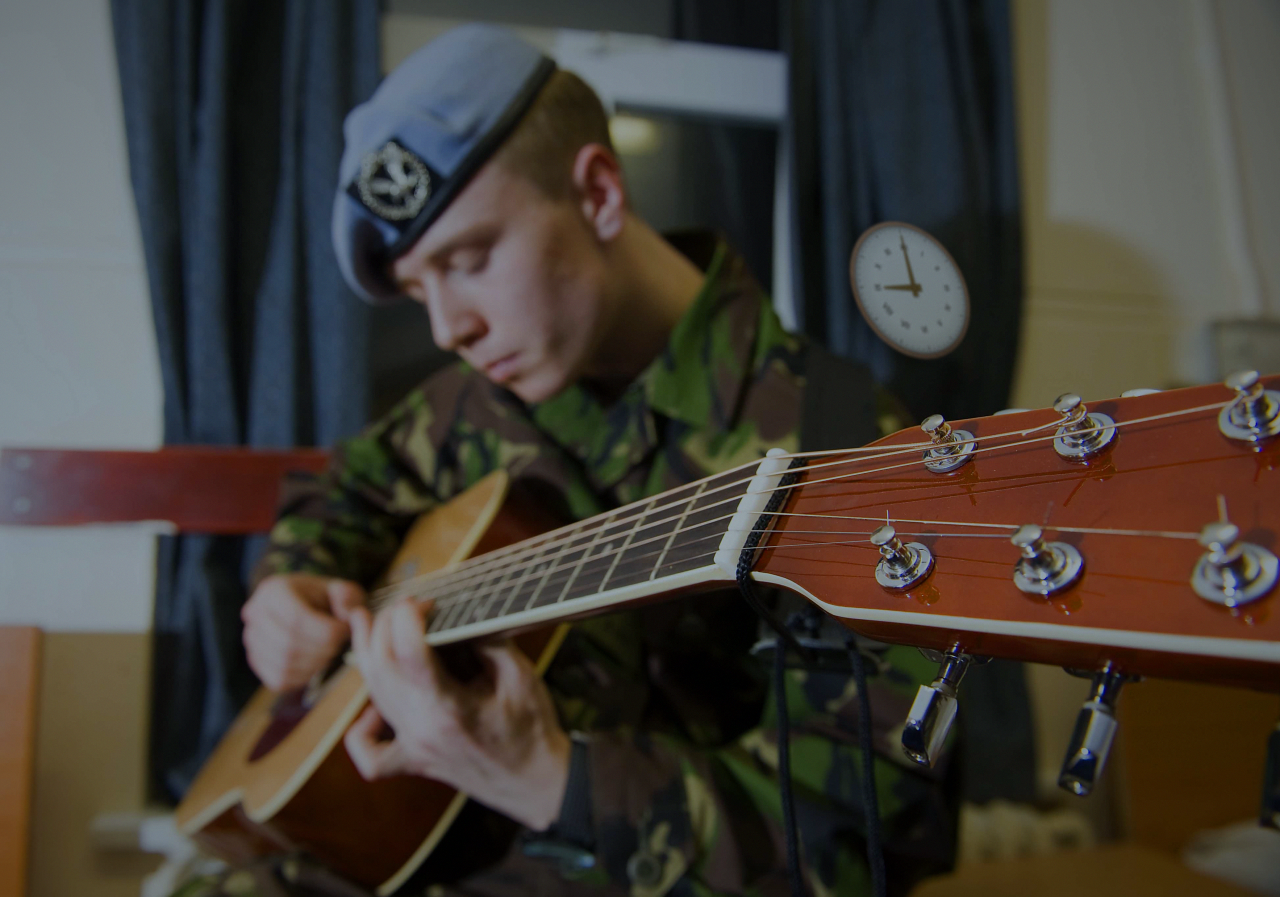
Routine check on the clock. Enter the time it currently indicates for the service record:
9:00
